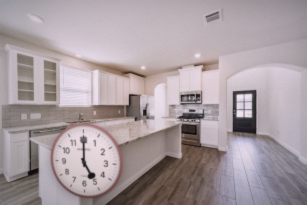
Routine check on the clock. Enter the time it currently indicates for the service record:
5:00
